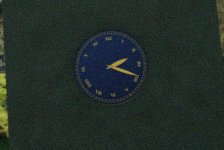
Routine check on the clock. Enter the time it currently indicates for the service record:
2:19
